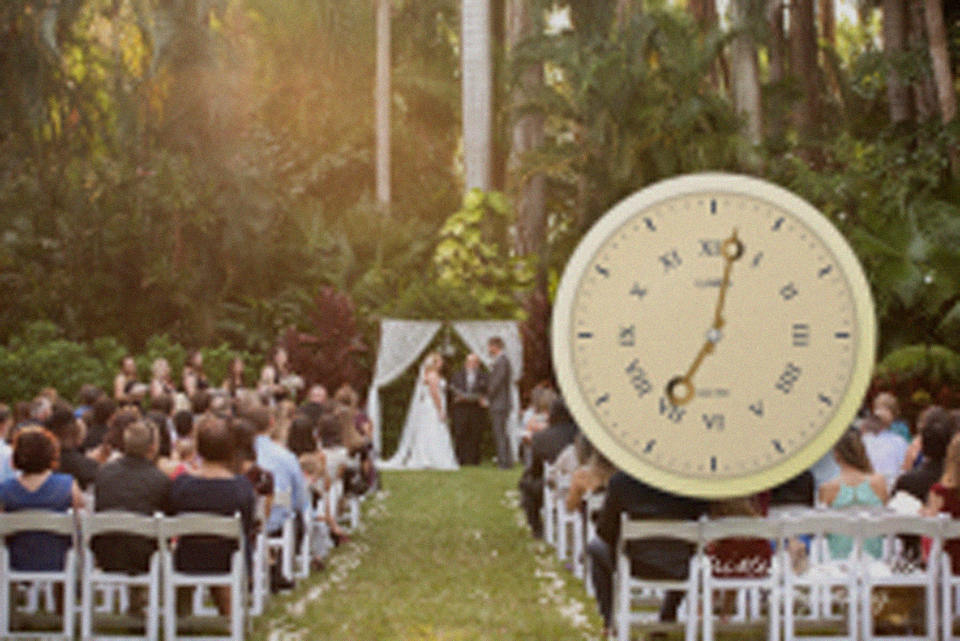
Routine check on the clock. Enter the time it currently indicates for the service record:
7:02
